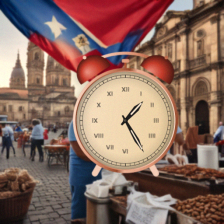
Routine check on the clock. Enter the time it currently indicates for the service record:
1:25
